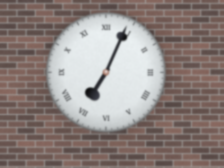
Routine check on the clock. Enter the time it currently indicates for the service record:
7:04
